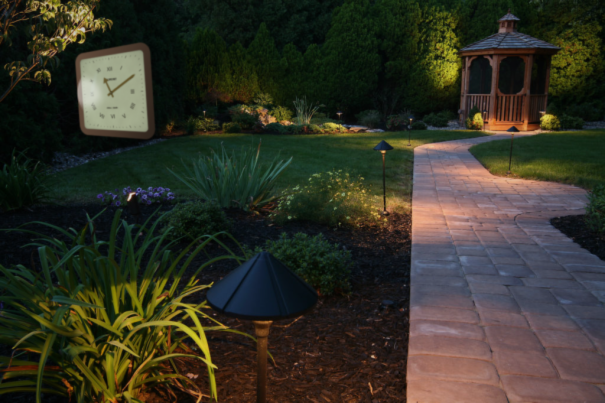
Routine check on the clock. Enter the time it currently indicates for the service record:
11:10
